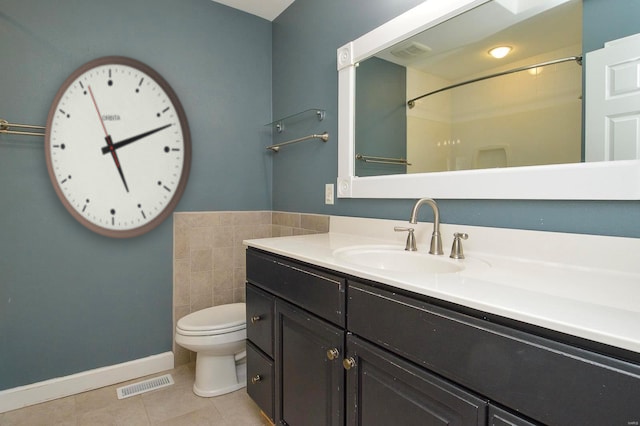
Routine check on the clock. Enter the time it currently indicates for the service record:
5:11:56
